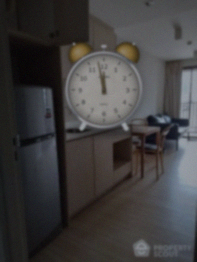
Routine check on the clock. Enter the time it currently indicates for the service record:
11:58
